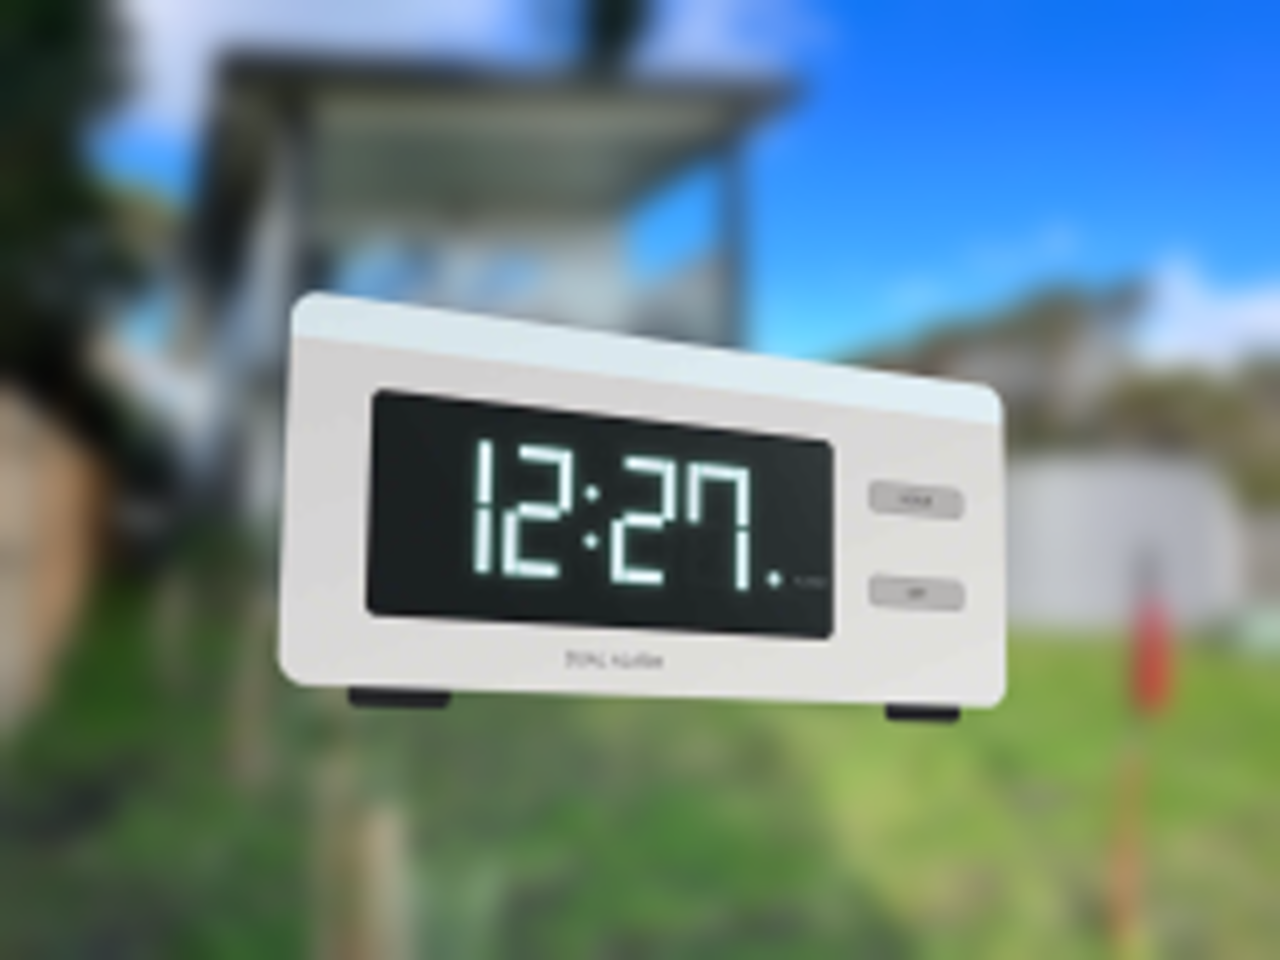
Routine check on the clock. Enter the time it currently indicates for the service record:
12:27
